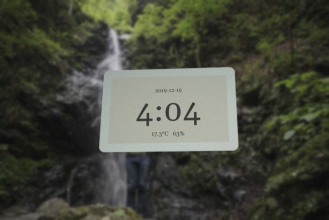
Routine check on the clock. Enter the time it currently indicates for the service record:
4:04
